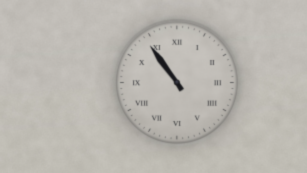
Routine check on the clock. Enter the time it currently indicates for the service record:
10:54
